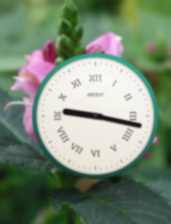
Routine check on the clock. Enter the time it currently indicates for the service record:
9:17
